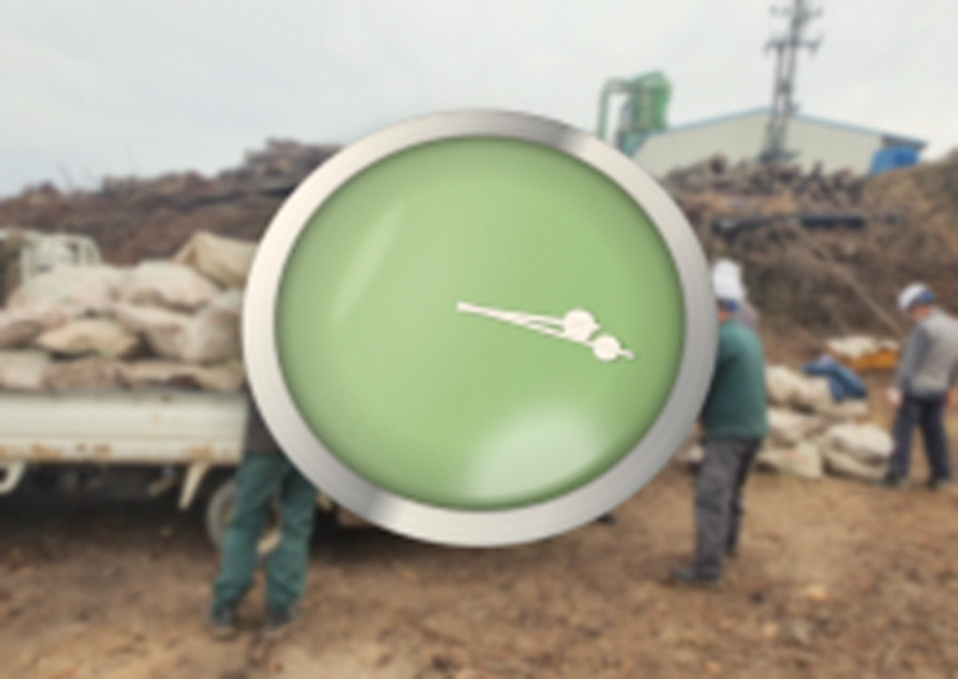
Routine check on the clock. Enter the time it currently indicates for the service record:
3:18
